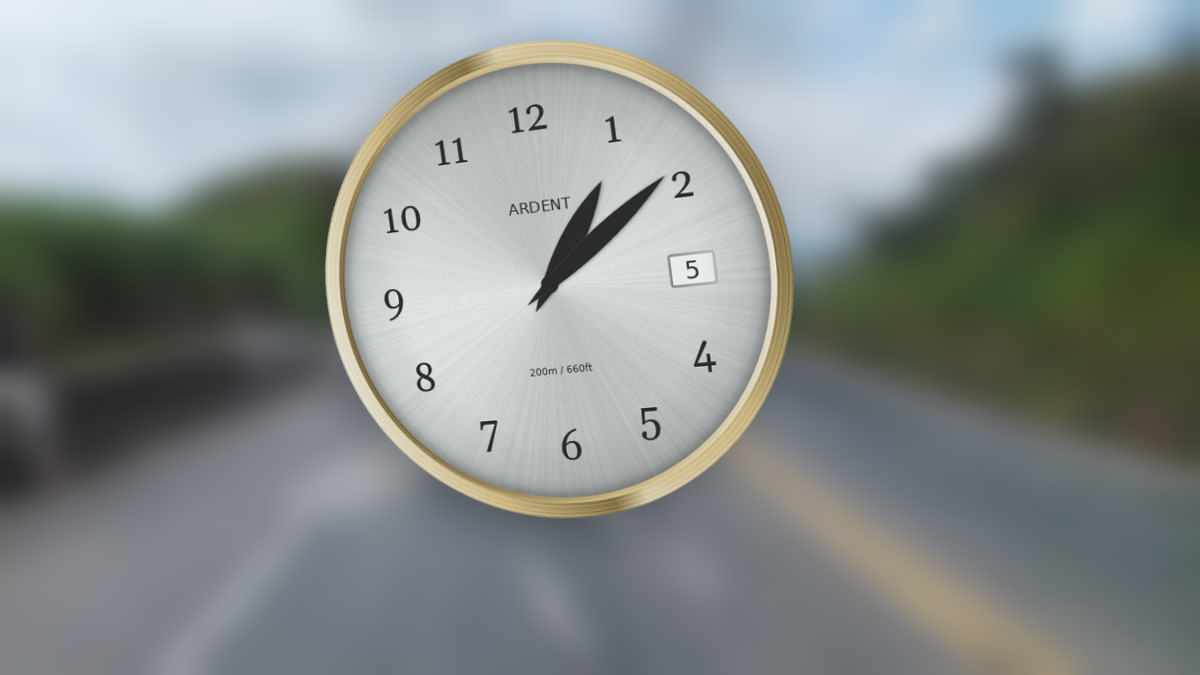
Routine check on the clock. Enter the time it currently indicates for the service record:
1:09
